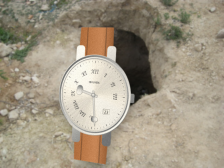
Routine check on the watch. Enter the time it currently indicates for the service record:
9:29
